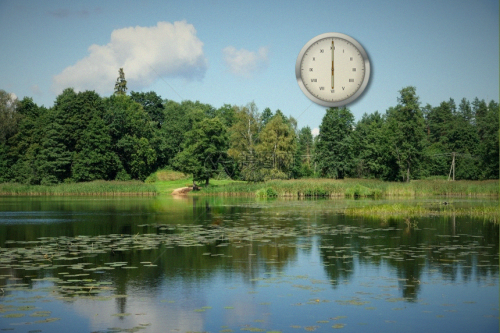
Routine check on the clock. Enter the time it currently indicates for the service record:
6:00
